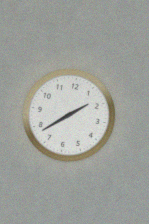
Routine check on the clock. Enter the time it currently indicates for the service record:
1:38
